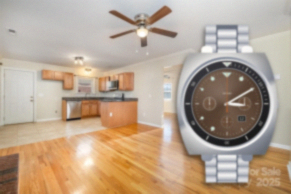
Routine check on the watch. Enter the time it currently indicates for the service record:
3:10
